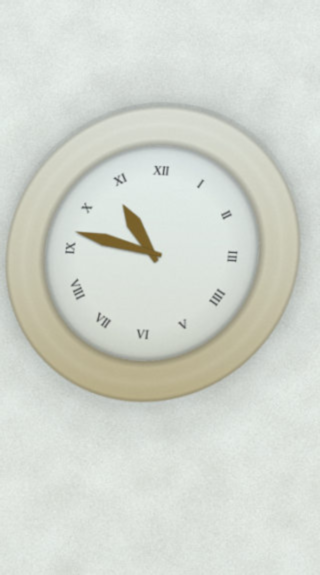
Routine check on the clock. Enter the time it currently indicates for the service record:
10:47
